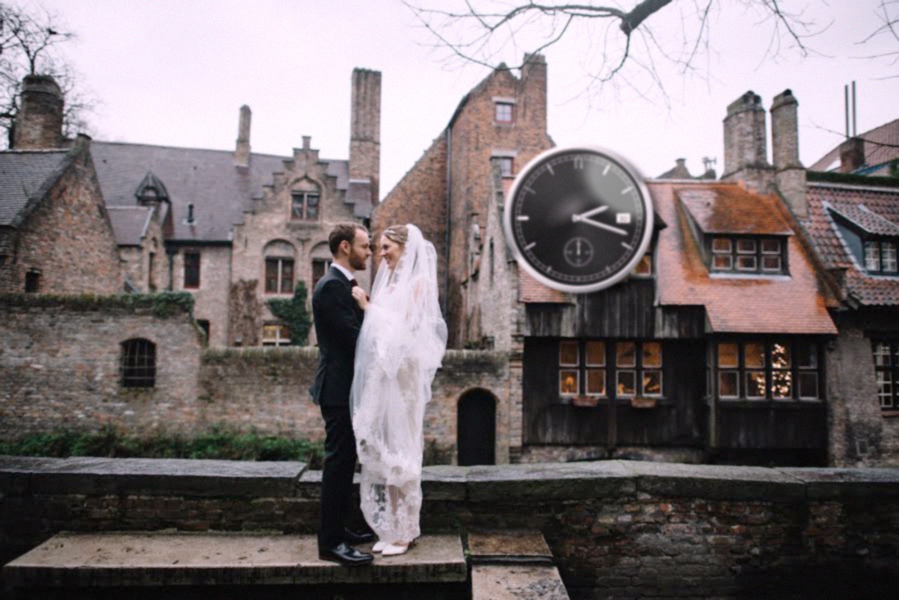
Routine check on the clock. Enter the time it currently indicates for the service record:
2:18
